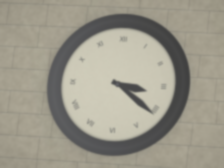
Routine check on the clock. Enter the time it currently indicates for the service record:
3:21
